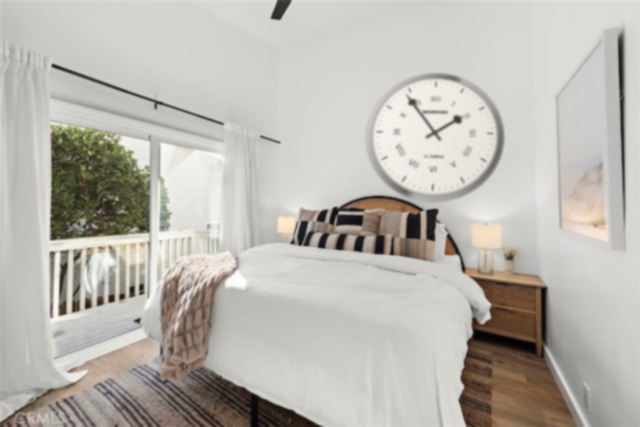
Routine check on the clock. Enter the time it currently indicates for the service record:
1:54
